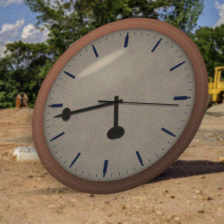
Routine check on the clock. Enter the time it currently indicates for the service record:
5:43:16
